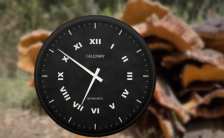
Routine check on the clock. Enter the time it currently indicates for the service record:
6:51
